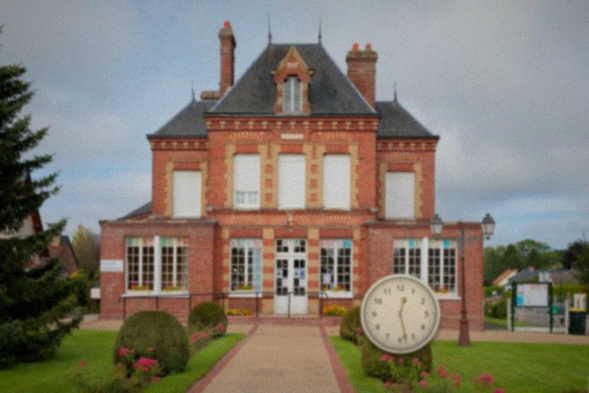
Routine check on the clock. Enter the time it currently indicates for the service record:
12:28
